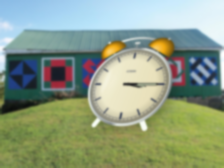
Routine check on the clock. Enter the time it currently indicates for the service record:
3:15
